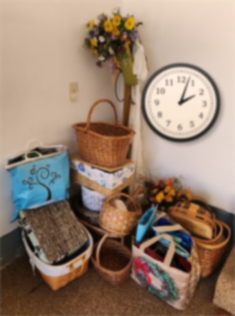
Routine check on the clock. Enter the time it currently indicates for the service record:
2:03
